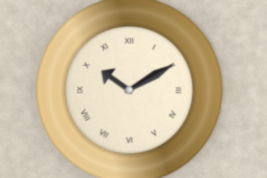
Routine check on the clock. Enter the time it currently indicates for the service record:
10:10
